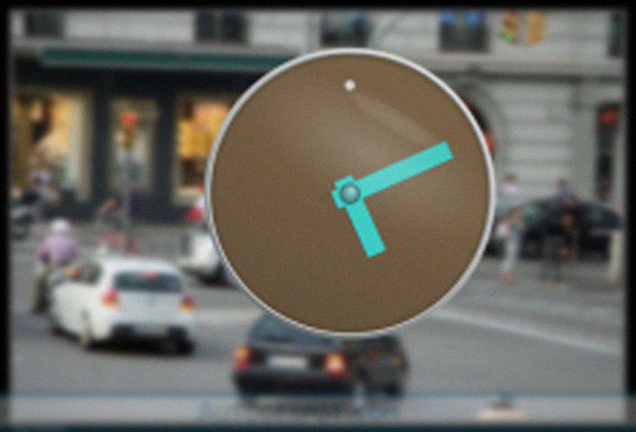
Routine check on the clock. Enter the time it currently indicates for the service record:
5:11
